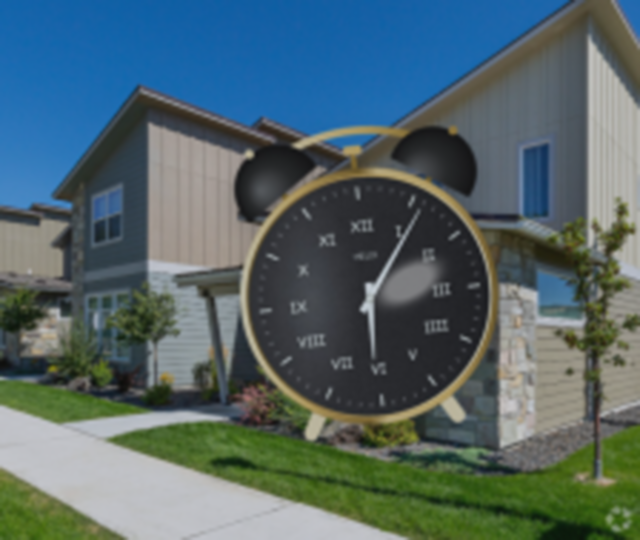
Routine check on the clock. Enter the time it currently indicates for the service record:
6:06
